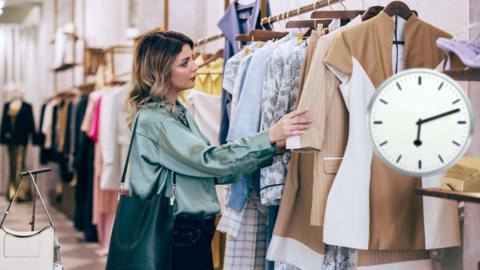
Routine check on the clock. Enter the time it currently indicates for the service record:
6:12
